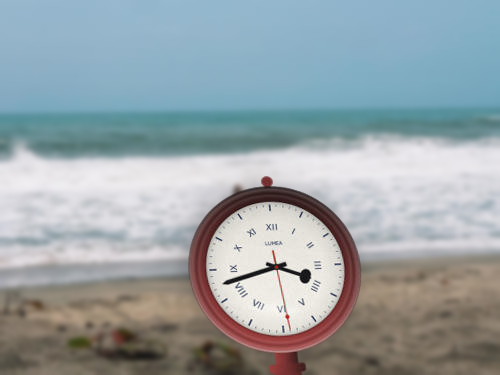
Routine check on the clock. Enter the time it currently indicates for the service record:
3:42:29
